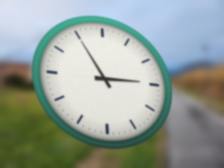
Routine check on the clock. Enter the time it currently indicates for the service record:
2:55
